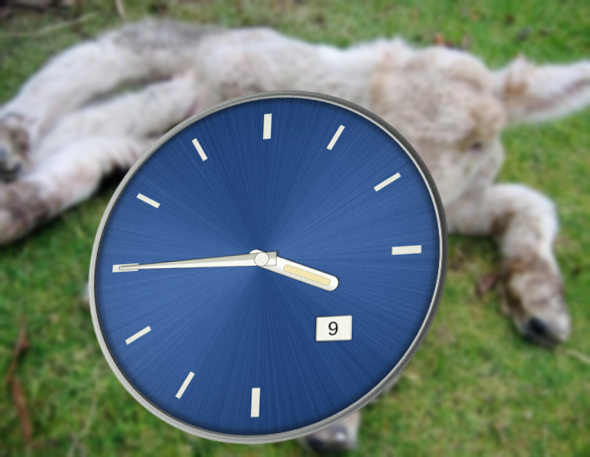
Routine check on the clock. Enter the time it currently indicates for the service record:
3:45
